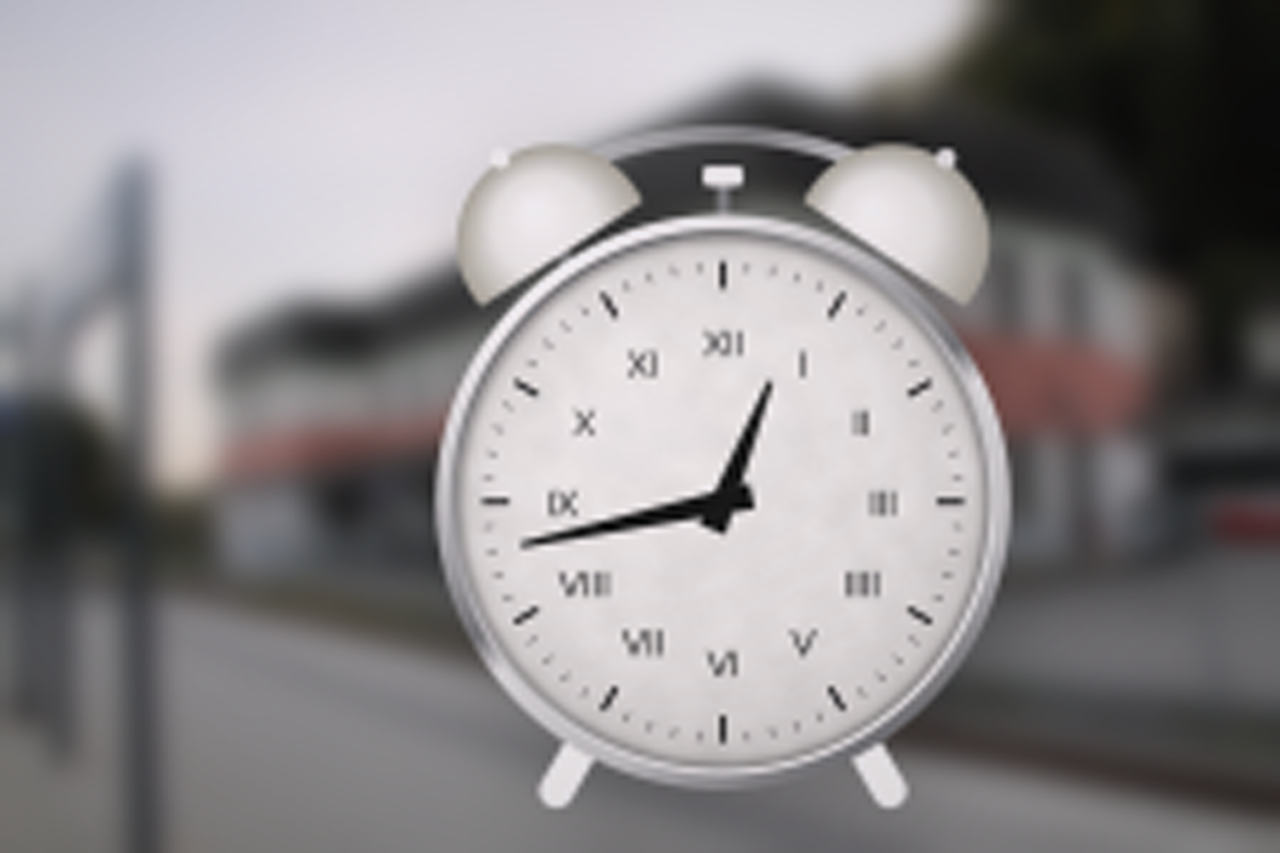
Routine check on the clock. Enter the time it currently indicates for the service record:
12:43
